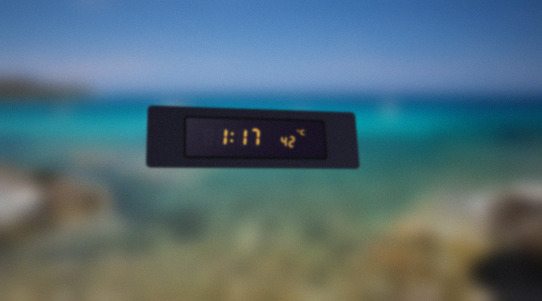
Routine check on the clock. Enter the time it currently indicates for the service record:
1:17
